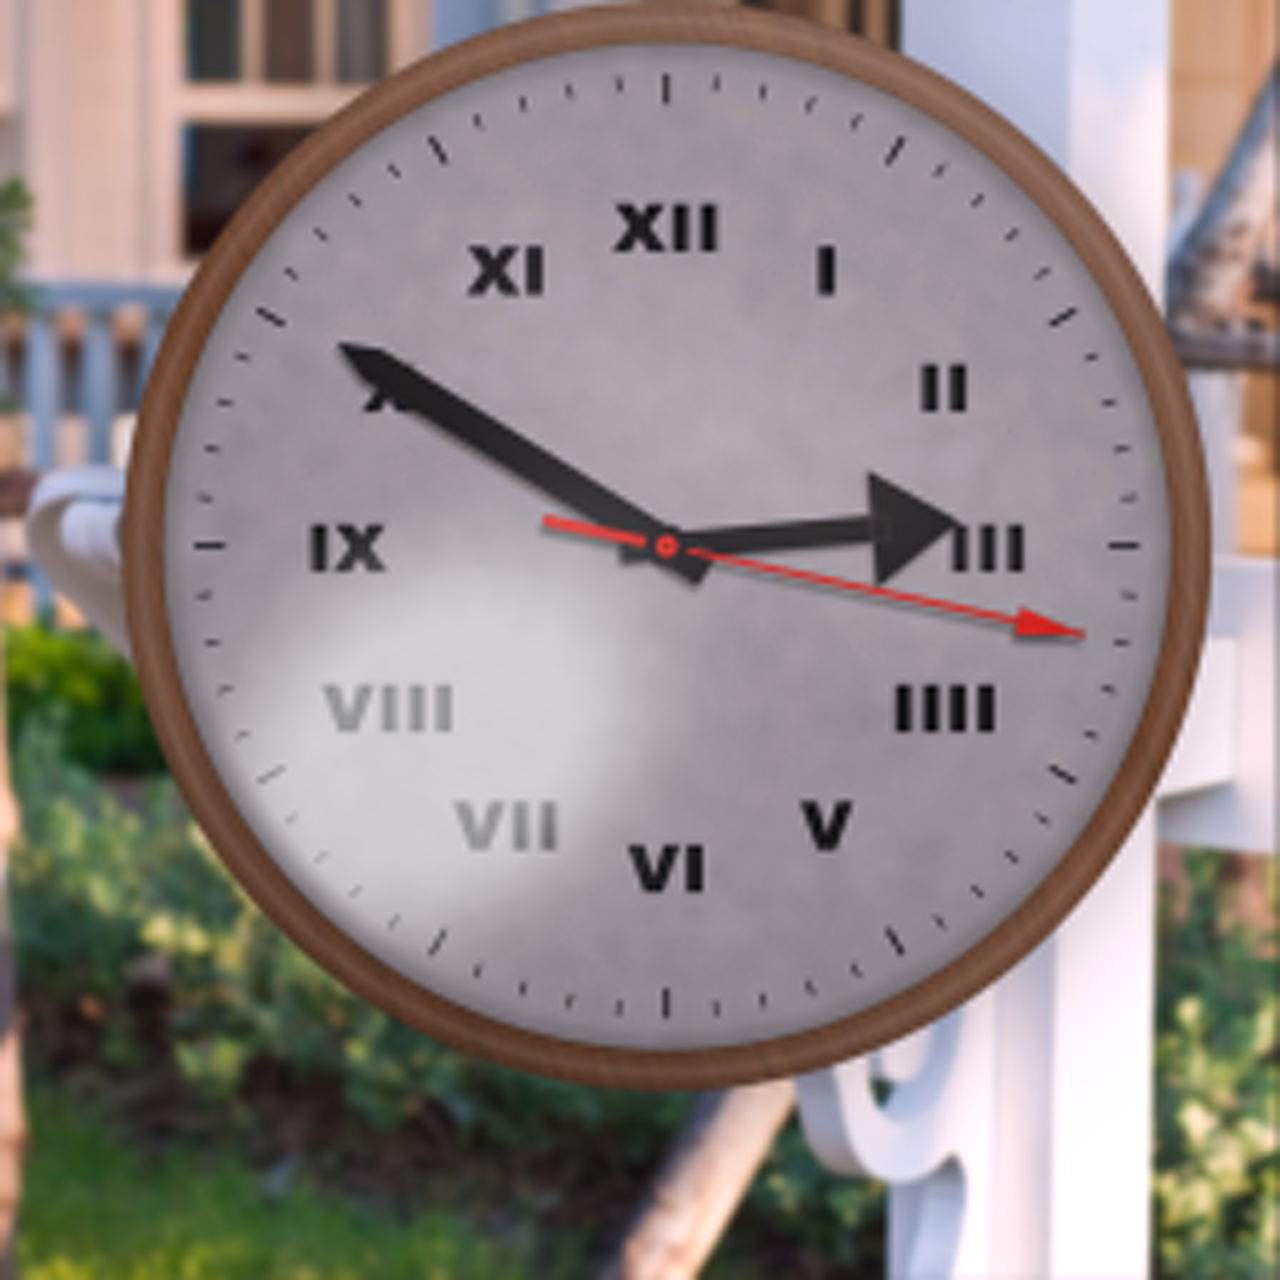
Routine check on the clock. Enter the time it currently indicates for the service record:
2:50:17
